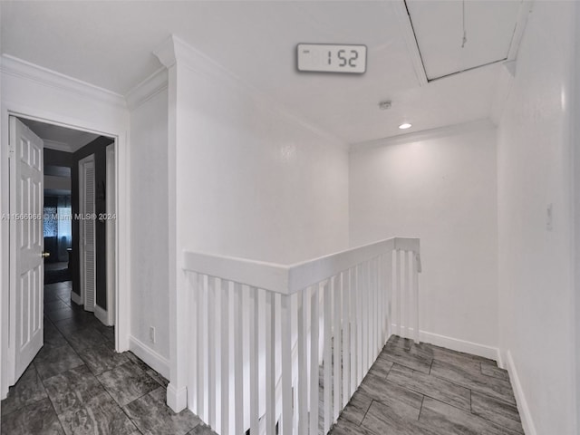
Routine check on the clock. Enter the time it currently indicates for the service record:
1:52
